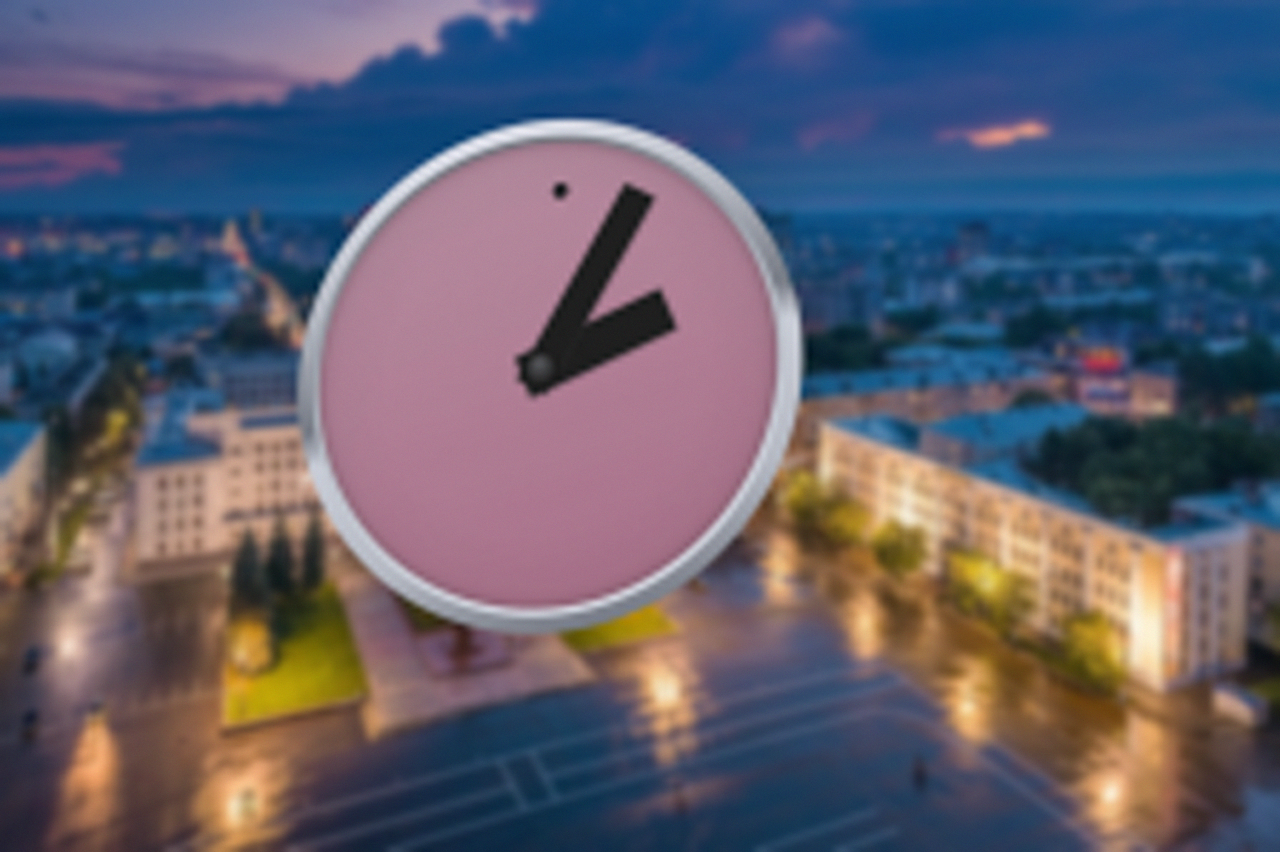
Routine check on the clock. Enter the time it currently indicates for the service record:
2:04
